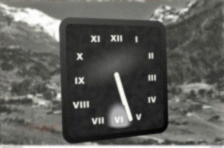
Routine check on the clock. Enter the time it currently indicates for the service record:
5:27
